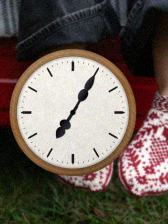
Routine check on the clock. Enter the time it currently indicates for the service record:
7:05
